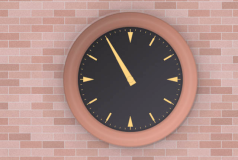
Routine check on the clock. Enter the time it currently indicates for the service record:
10:55
